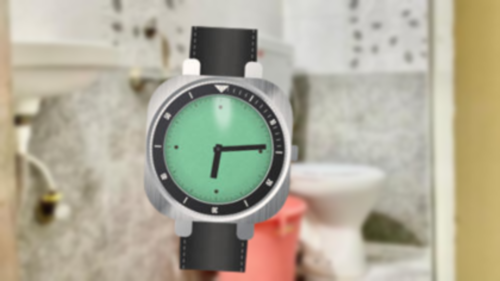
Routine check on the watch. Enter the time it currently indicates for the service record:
6:14
